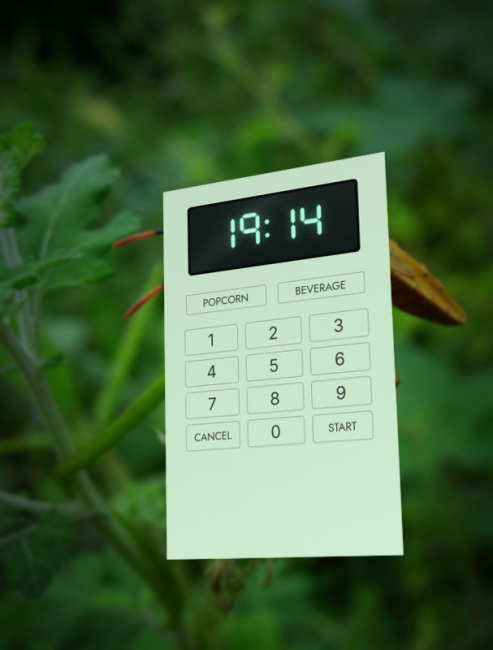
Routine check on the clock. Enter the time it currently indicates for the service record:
19:14
